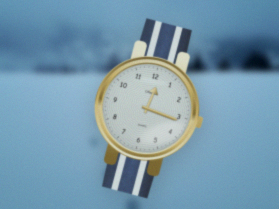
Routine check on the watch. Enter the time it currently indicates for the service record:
12:16
